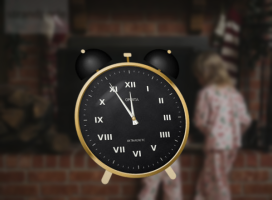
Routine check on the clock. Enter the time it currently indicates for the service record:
11:55
